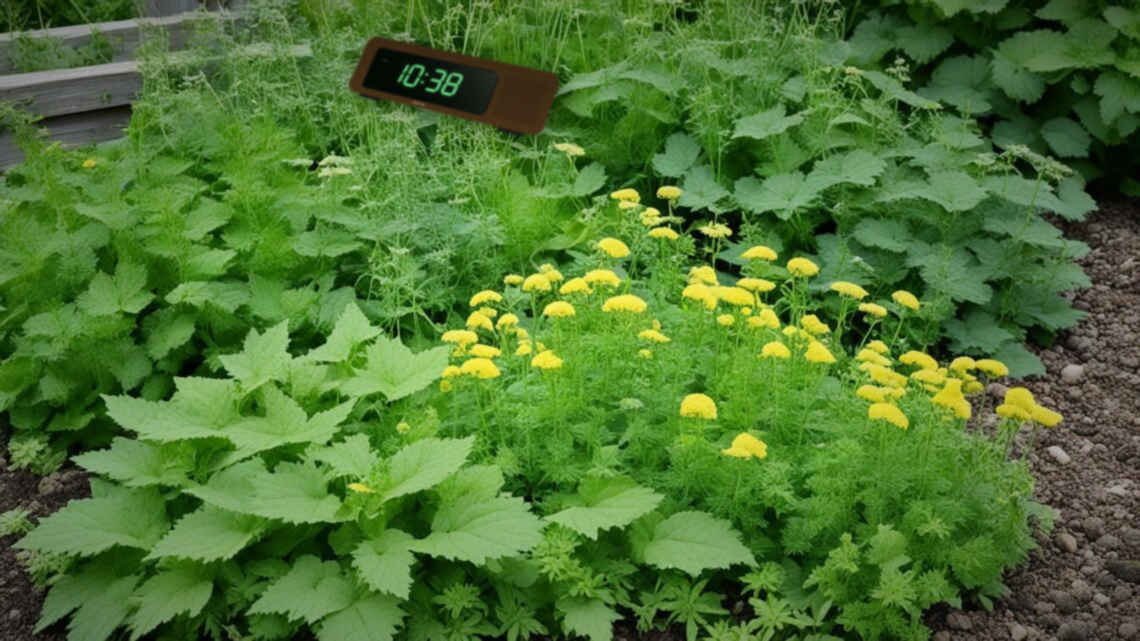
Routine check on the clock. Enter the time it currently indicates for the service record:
10:38
